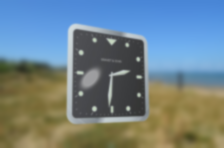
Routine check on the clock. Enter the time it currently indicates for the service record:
2:31
